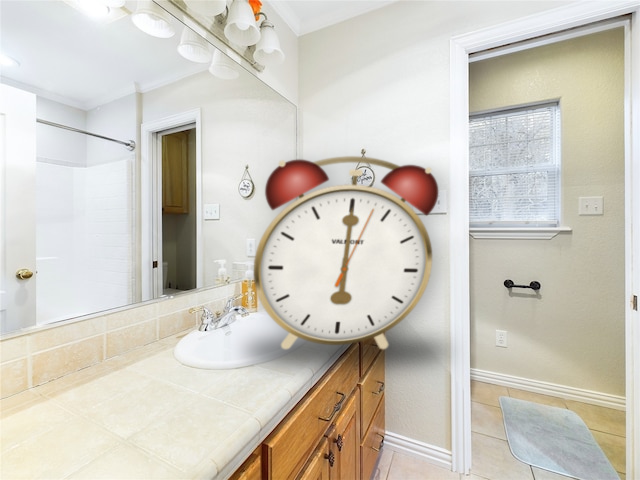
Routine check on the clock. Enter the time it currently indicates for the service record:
6:00:03
